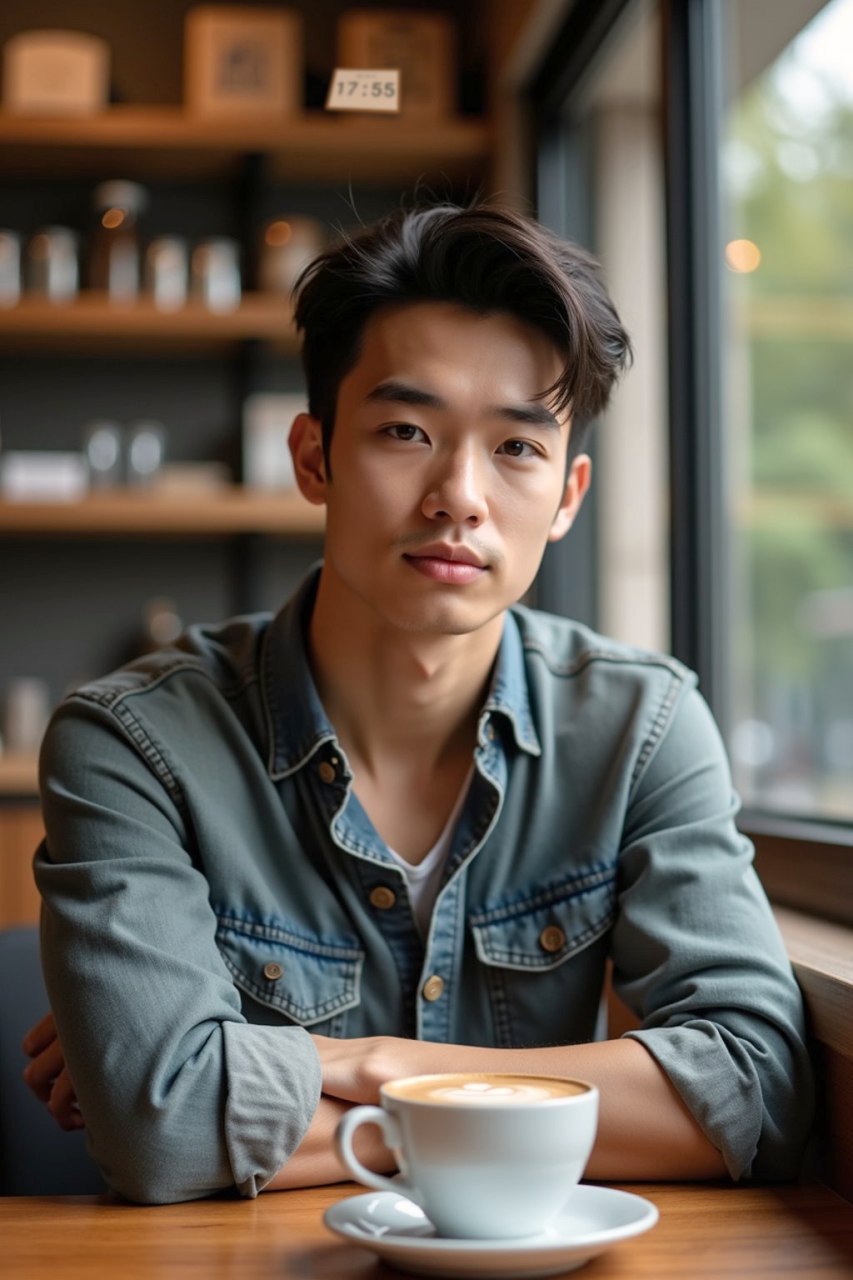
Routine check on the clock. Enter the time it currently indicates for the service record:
17:55
